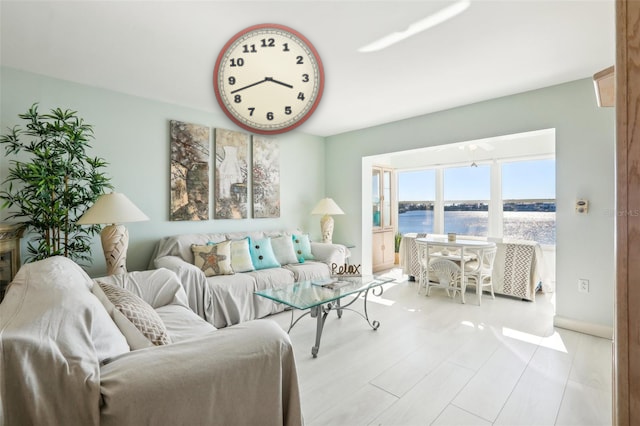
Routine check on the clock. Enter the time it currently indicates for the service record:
3:42
